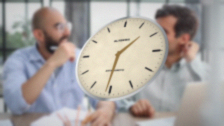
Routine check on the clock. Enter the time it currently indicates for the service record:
1:31
